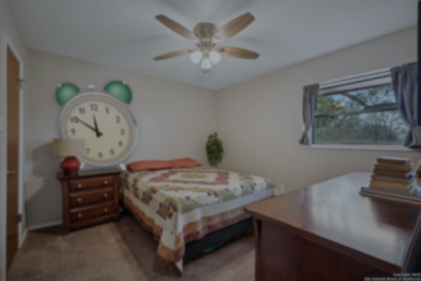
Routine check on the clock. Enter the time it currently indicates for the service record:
11:51
